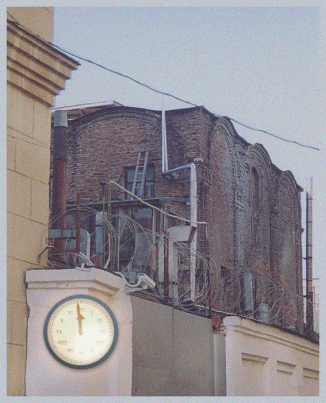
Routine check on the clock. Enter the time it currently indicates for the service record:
11:59
